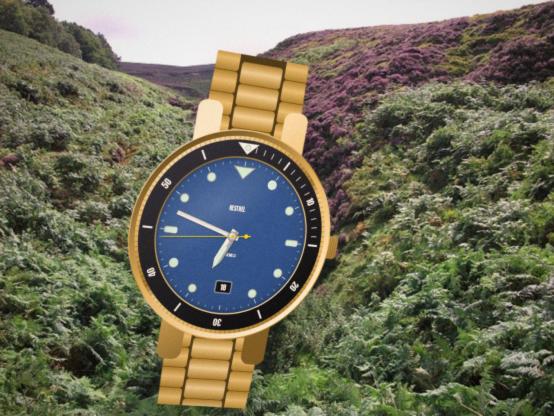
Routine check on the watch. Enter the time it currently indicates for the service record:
6:47:44
